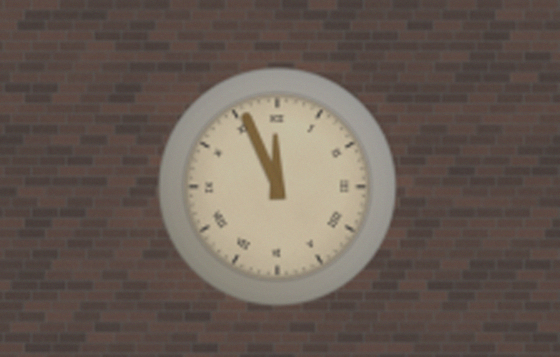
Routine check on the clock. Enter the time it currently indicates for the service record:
11:56
